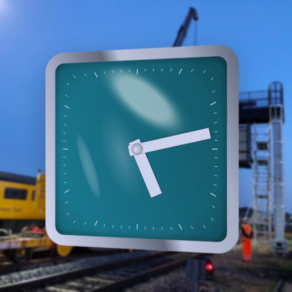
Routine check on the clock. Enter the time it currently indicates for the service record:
5:13
